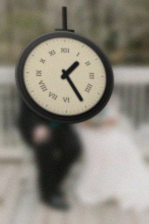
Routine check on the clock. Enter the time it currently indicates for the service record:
1:25
